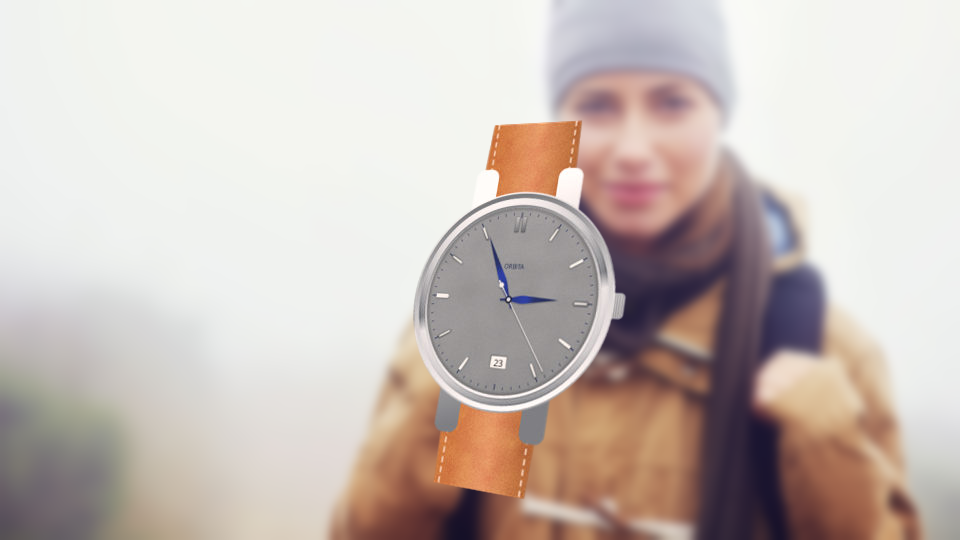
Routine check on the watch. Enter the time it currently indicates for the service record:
2:55:24
